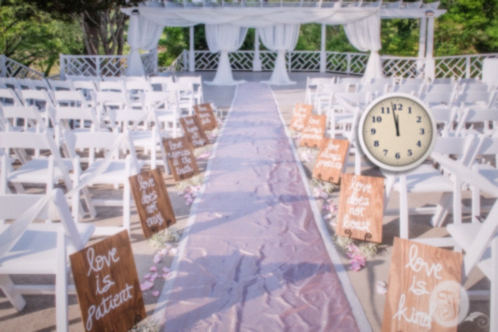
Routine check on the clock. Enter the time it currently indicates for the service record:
11:58
